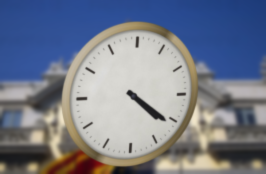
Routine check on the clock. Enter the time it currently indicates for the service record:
4:21
